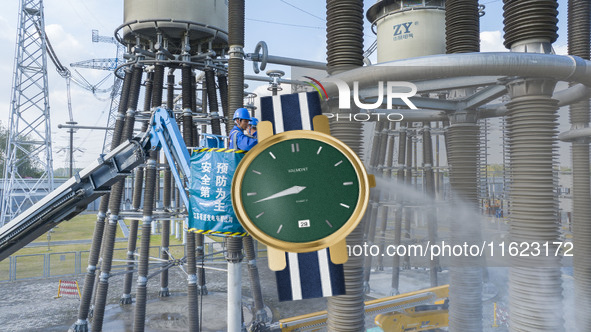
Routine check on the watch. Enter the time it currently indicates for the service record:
8:43
